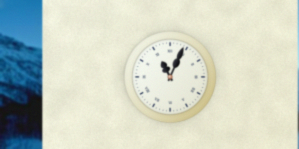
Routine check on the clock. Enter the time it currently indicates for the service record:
11:04
